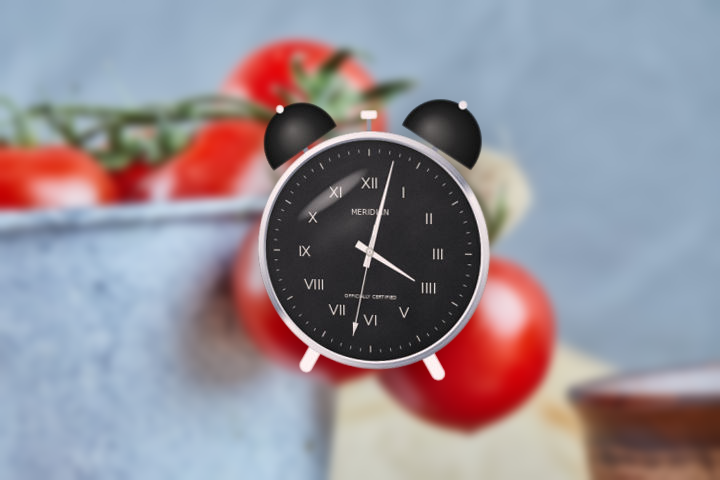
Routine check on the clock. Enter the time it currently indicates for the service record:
4:02:32
